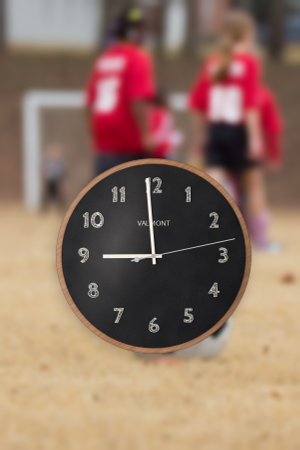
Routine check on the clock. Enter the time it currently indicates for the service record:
8:59:13
